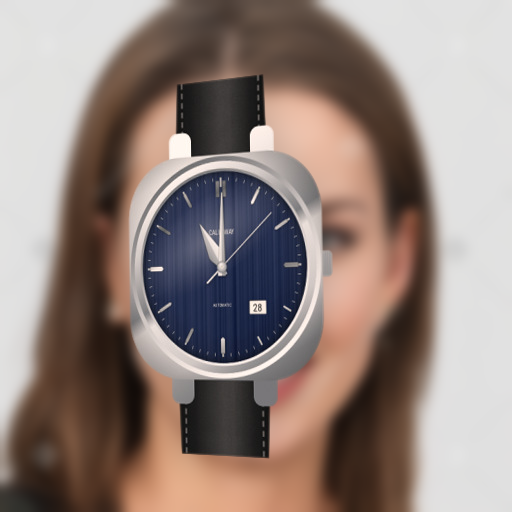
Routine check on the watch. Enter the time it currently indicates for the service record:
11:00:08
